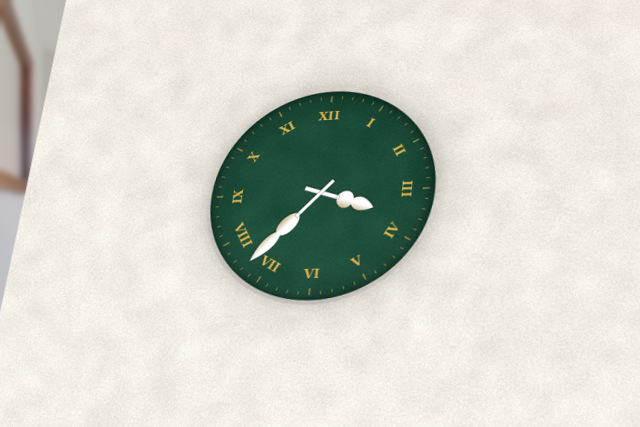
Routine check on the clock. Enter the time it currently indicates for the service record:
3:37
